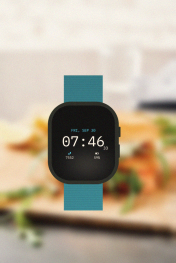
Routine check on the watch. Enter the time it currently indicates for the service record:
7:46
